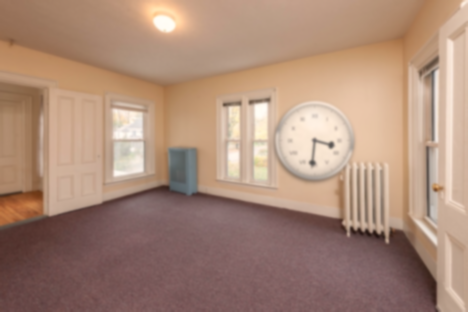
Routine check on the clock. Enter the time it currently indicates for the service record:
3:31
